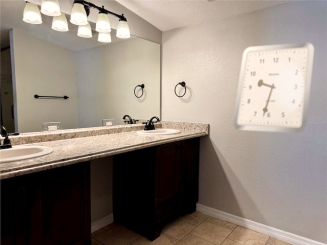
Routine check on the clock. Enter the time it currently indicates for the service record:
9:32
